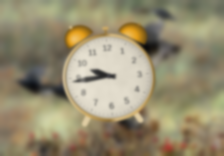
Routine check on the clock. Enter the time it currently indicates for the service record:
9:44
